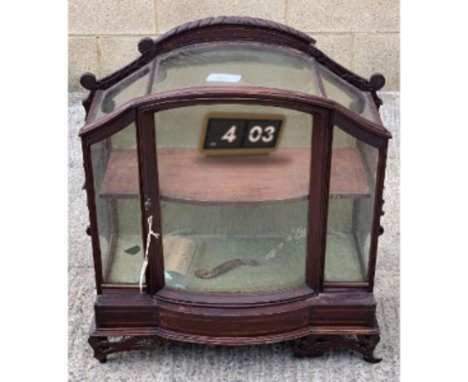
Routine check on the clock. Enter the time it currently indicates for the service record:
4:03
